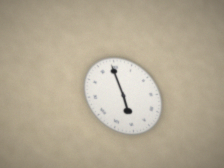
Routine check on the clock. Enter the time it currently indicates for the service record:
5:59
